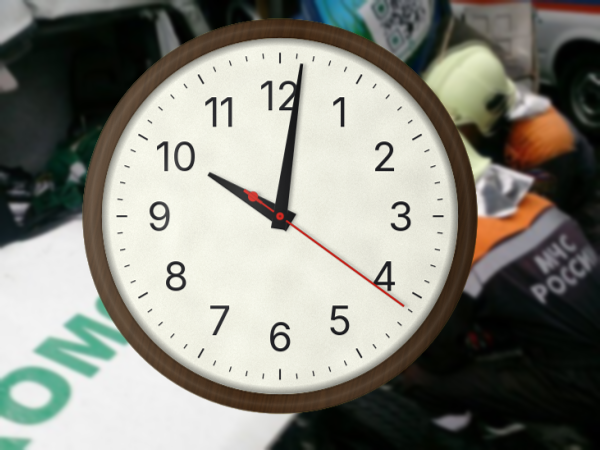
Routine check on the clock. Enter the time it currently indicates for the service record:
10:01:21
